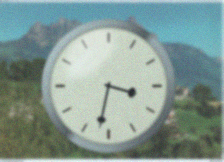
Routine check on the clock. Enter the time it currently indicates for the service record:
3:32
